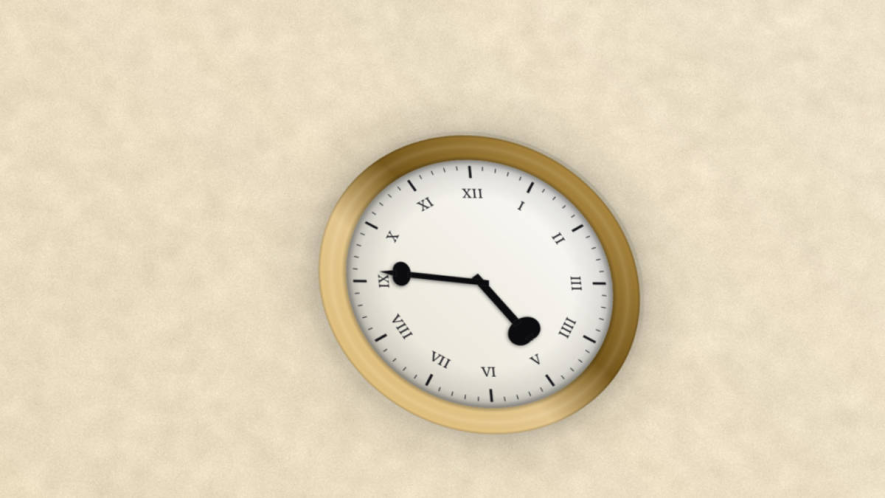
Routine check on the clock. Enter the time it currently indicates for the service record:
4:46
